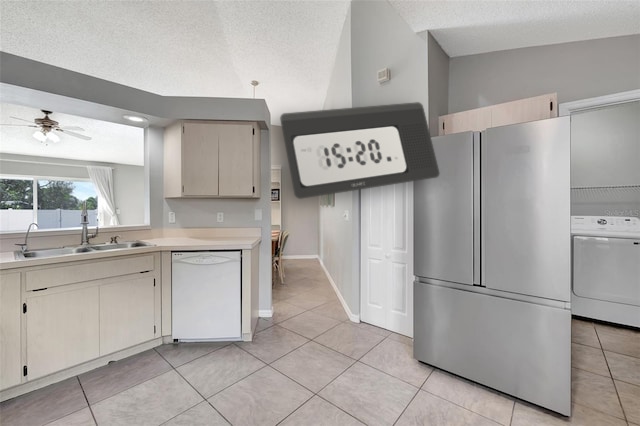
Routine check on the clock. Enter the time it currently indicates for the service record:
15:20
